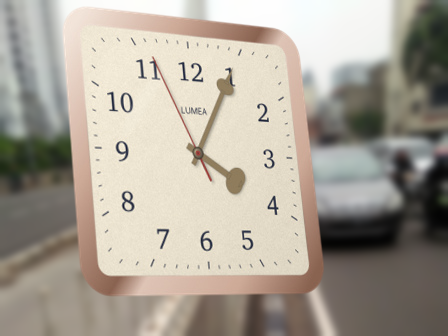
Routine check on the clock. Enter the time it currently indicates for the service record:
4:04:56
